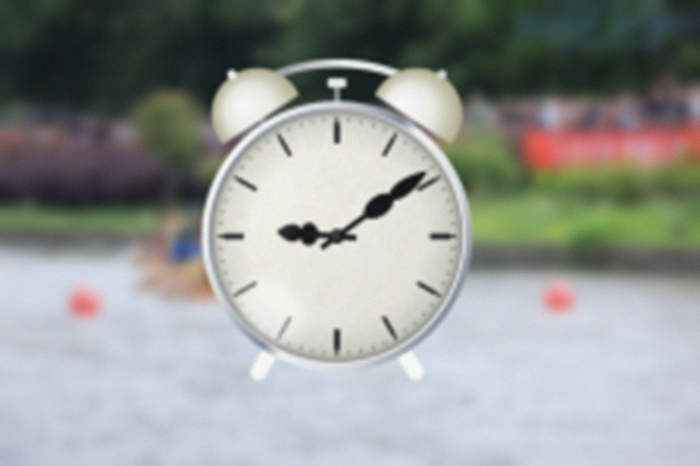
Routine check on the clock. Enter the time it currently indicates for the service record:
9:09
